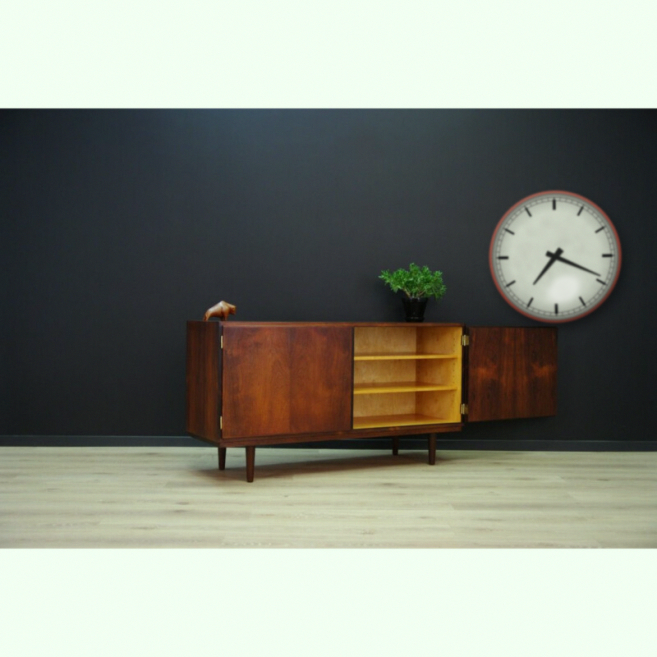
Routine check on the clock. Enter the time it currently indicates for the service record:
7:19
